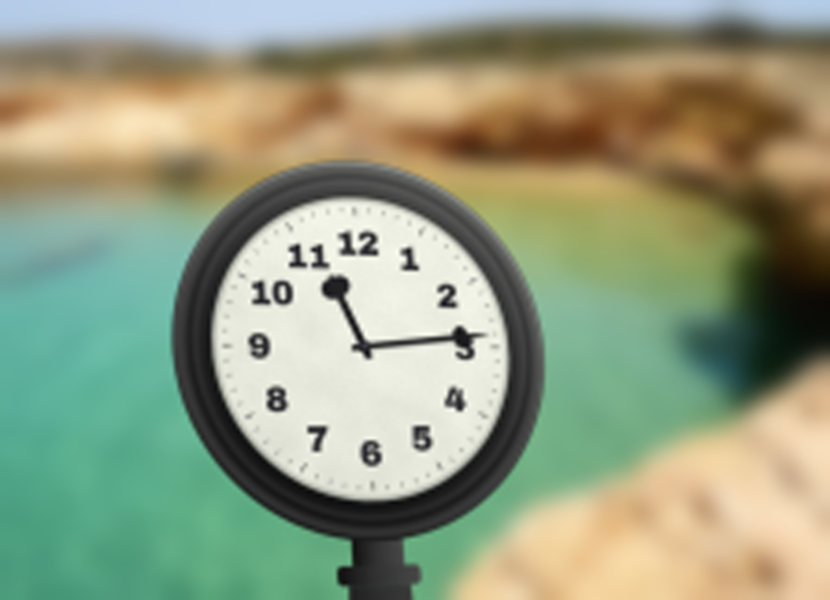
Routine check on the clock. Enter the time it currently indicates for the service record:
11:14
